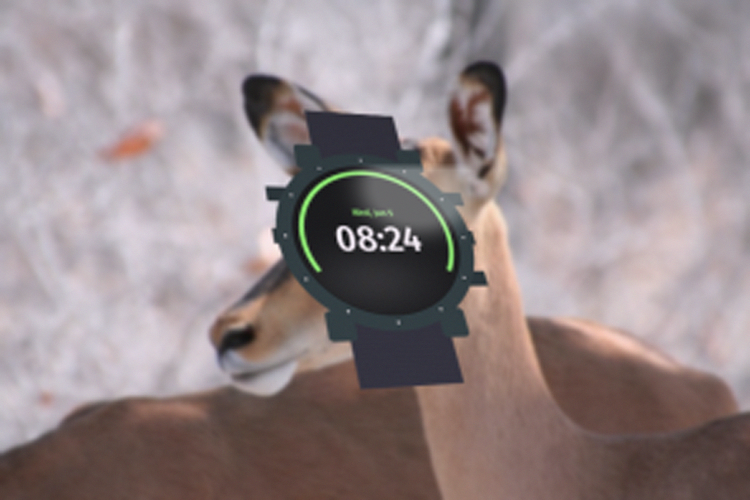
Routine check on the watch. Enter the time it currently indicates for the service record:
8:24
